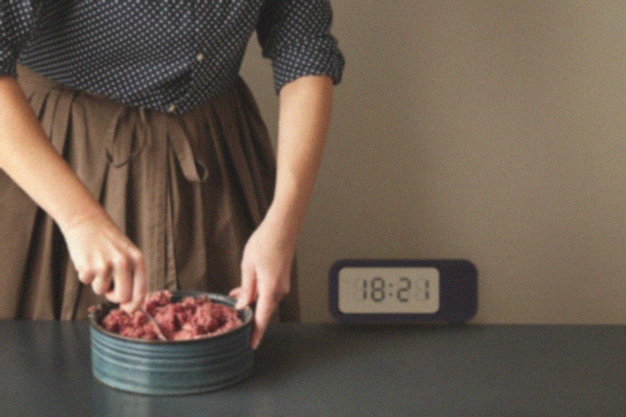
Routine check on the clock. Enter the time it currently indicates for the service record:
18:21
